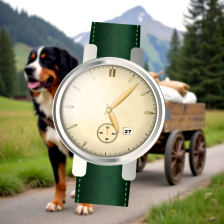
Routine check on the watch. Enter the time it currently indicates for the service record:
5:07
